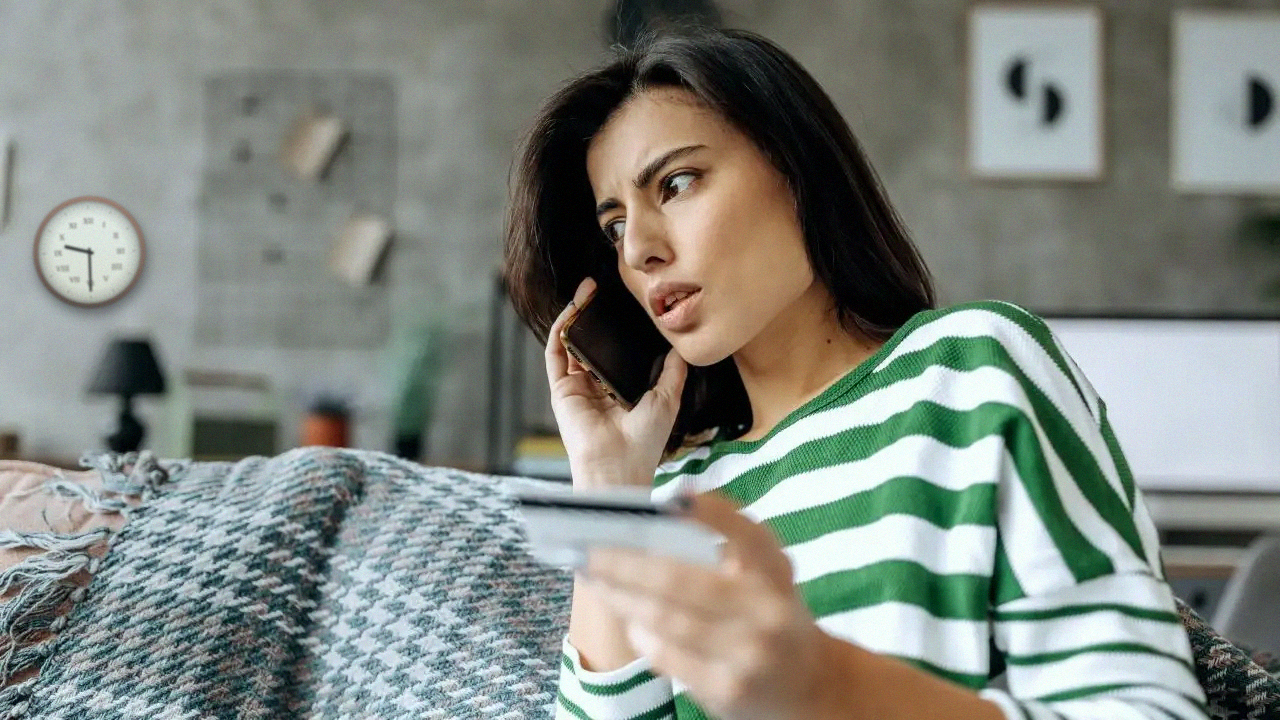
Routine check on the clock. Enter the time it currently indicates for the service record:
9:30
